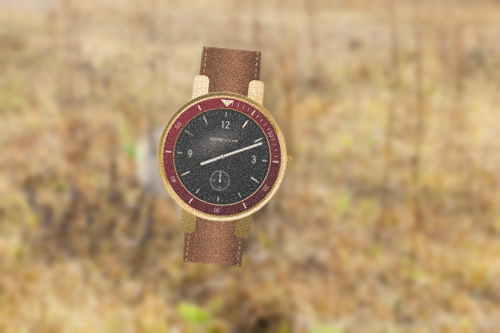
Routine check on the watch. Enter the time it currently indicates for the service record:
8:11
